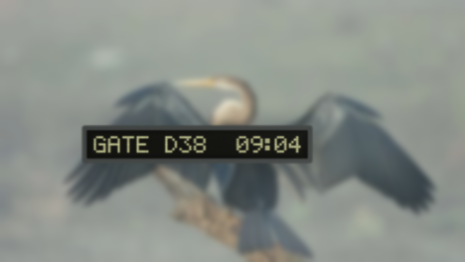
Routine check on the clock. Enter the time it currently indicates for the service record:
9:04
